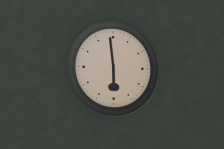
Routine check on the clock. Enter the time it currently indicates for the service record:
5:59
